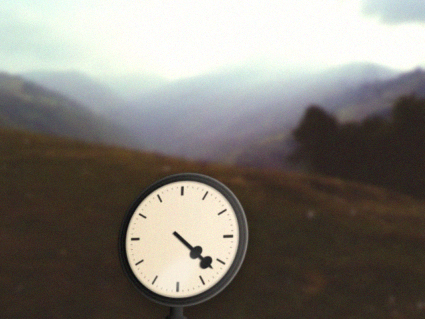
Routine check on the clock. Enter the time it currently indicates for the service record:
4:22
